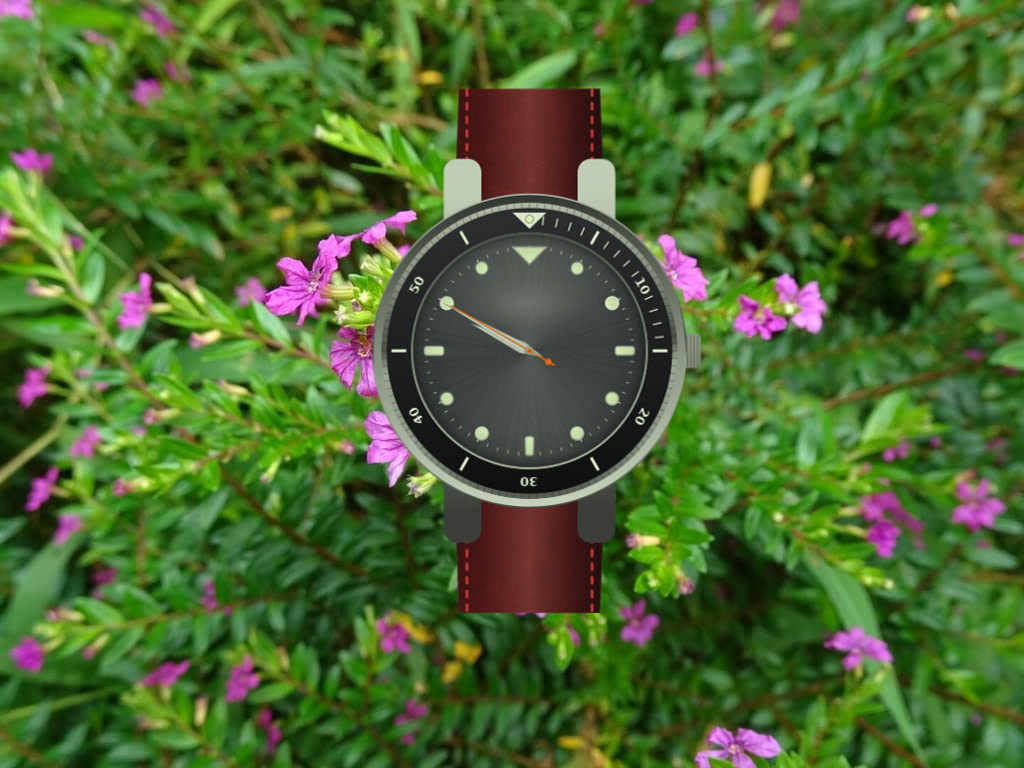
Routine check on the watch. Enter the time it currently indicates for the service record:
9:49:50
